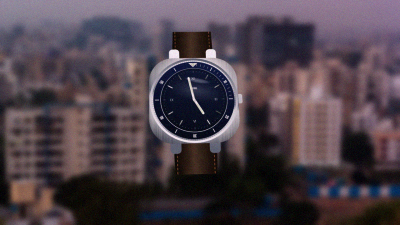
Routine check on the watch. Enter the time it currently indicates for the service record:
4:58
